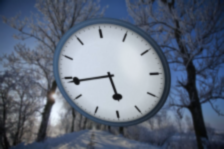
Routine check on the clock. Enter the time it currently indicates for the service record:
5:44
